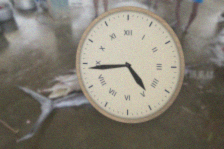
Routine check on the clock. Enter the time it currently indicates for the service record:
4:44
